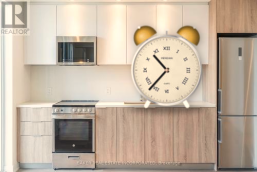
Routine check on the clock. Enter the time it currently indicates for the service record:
10:37
